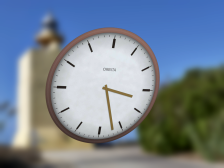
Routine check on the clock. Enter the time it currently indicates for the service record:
3:27
